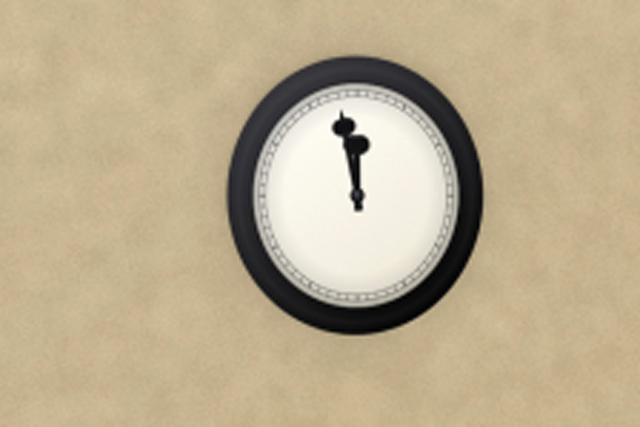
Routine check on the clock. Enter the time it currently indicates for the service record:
11:58
